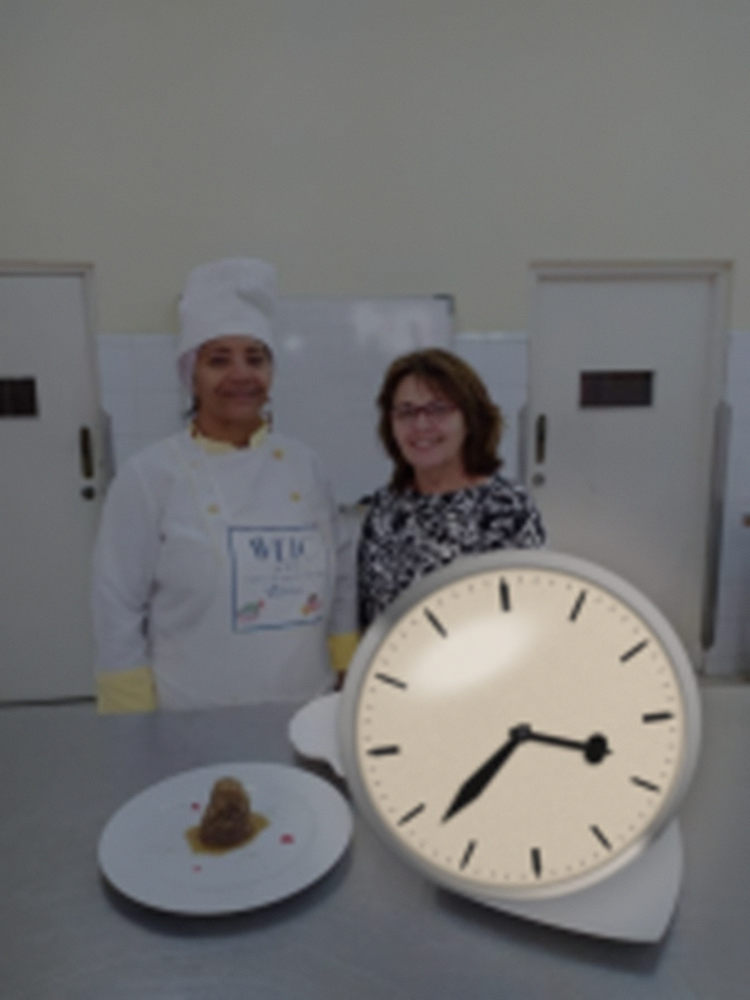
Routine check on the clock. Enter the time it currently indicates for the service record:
3:38
